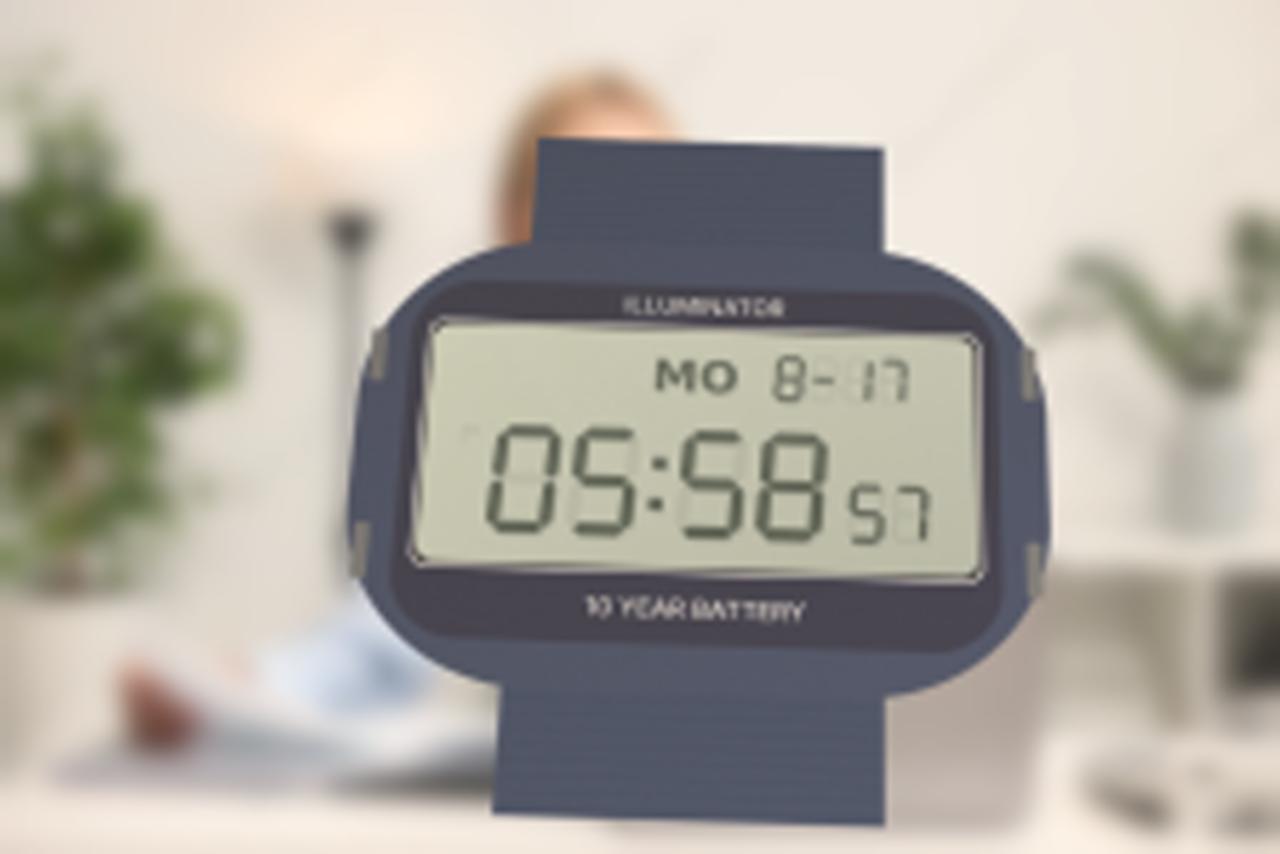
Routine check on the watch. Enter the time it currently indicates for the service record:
5:58:57
